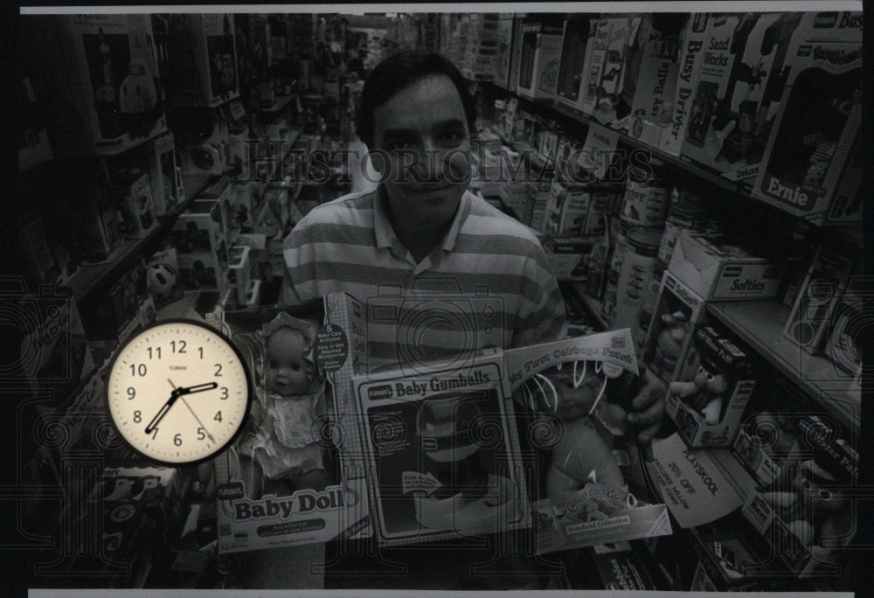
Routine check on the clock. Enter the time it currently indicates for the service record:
2:36:24
